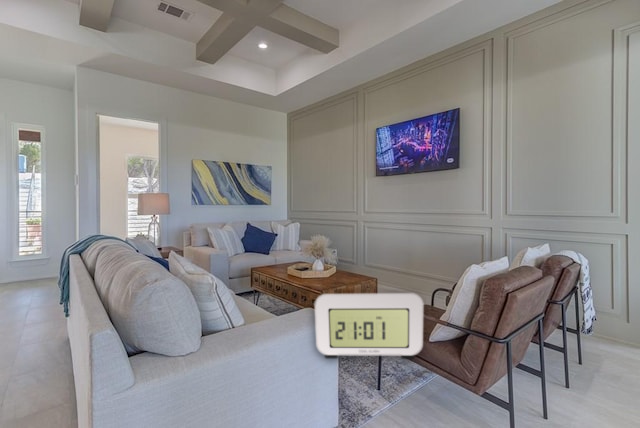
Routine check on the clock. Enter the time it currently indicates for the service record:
21:01
